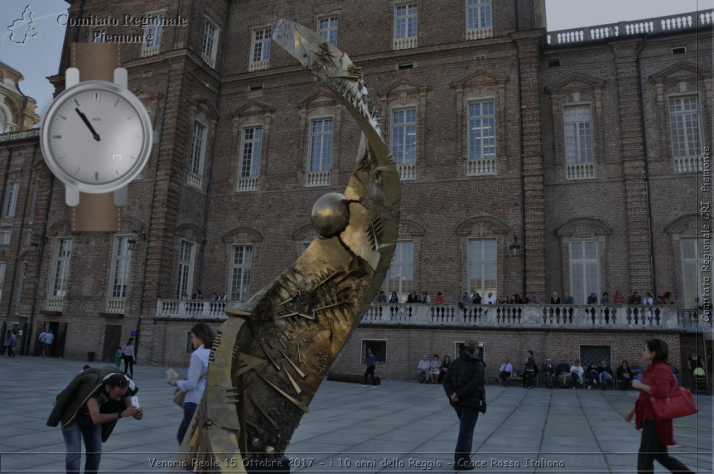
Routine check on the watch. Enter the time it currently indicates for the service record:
10:54
